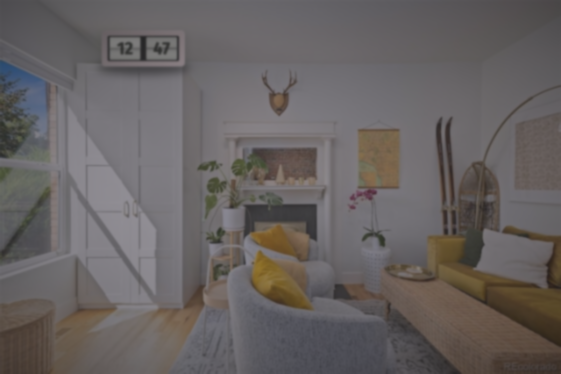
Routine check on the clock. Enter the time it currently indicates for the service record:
12:47
